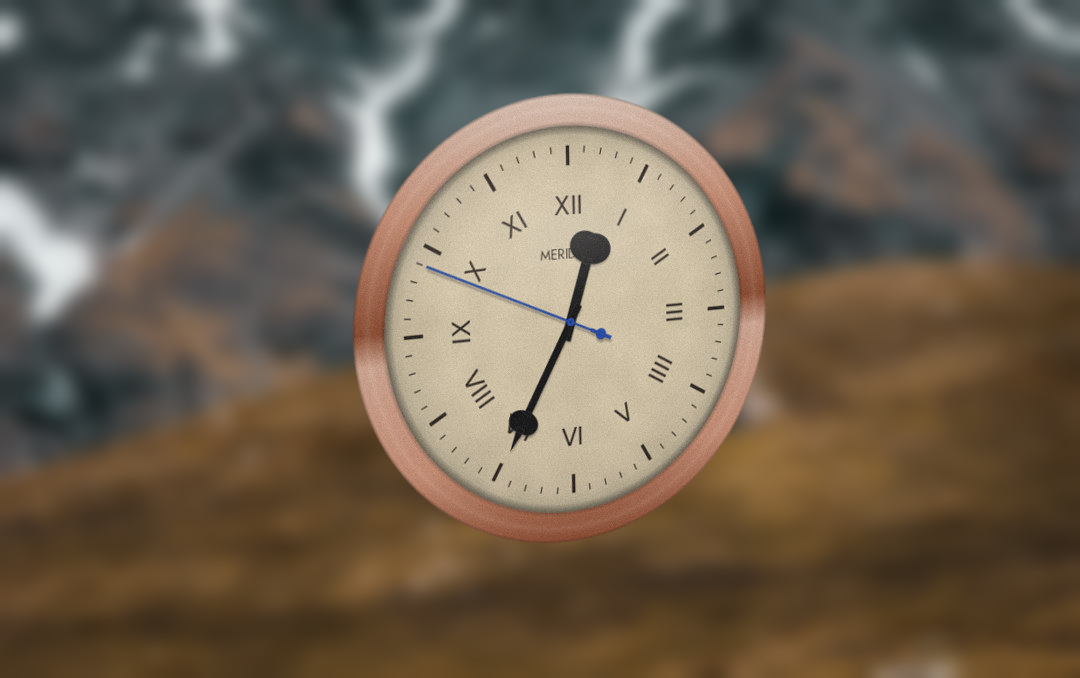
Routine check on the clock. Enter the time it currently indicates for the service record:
12:34:49
